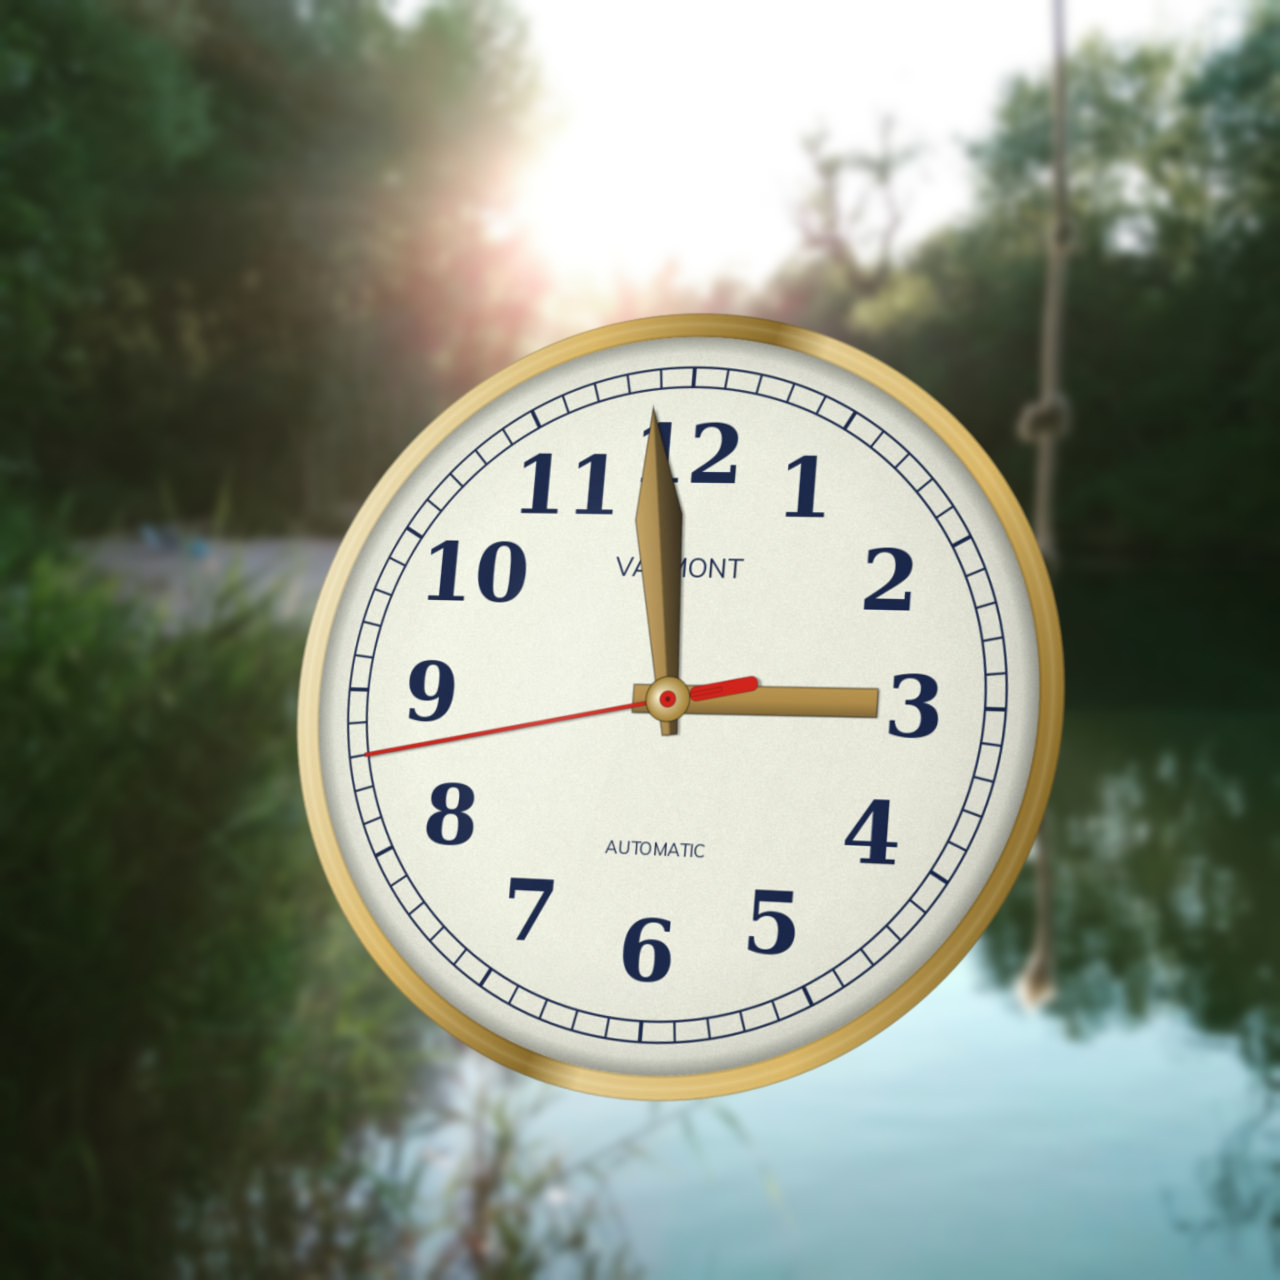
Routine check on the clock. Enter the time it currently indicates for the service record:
2:58:43
